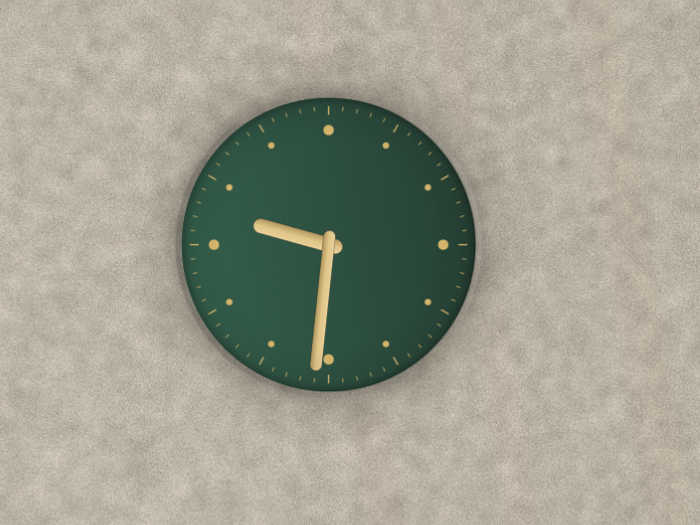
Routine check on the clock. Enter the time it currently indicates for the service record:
9:31
